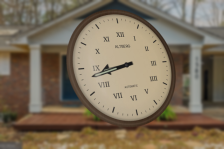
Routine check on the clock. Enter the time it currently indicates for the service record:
8:43
